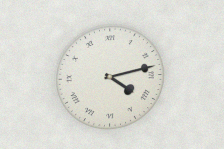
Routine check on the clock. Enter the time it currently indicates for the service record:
4:13
